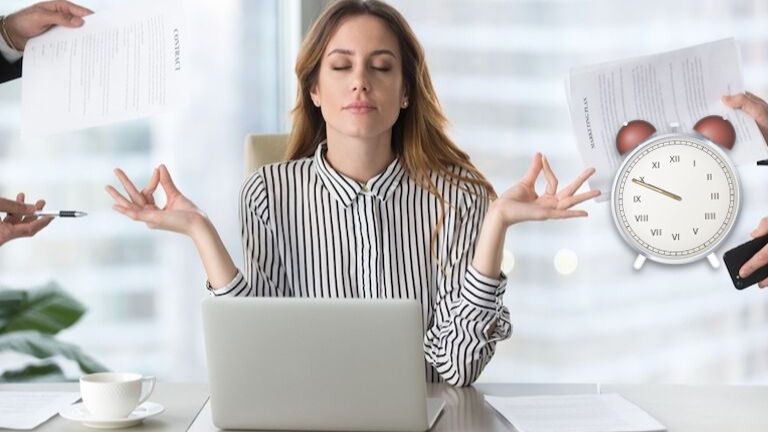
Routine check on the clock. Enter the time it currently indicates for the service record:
9:49
